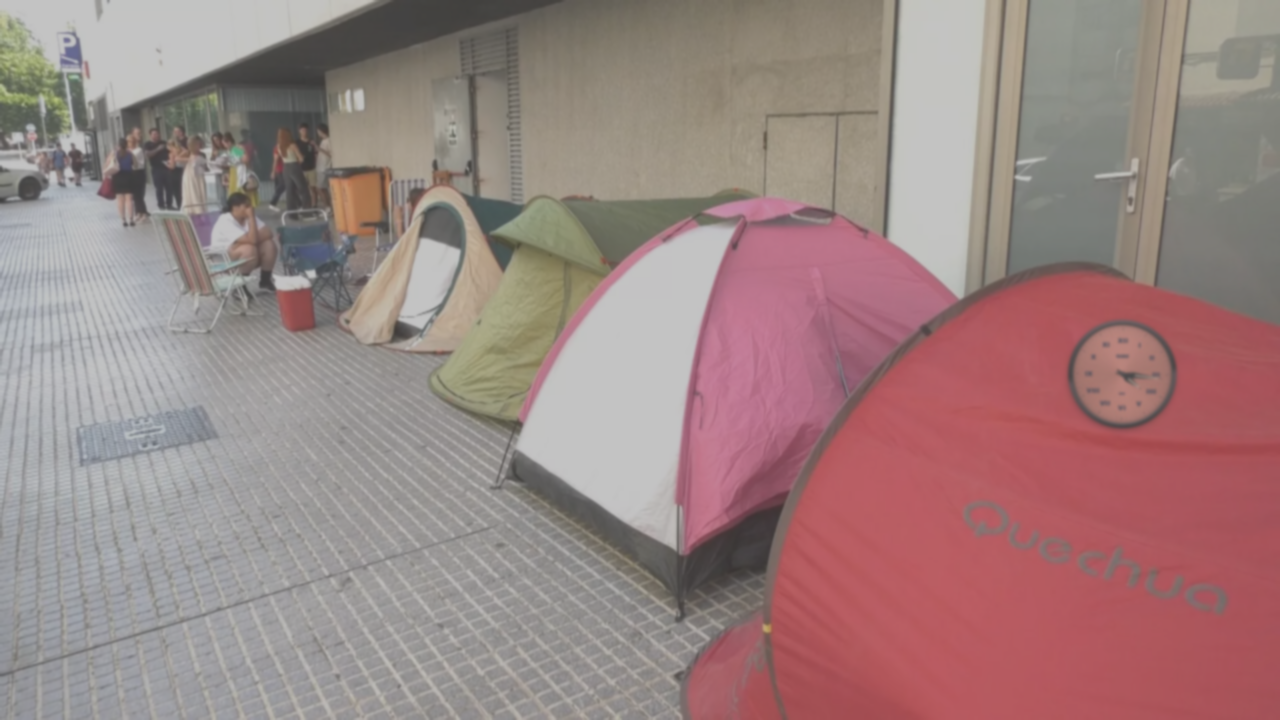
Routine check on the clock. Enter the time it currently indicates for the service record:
4:16
